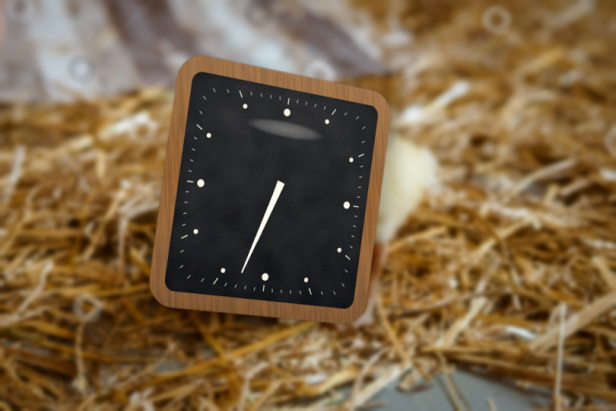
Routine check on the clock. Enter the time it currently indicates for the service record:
6:33
